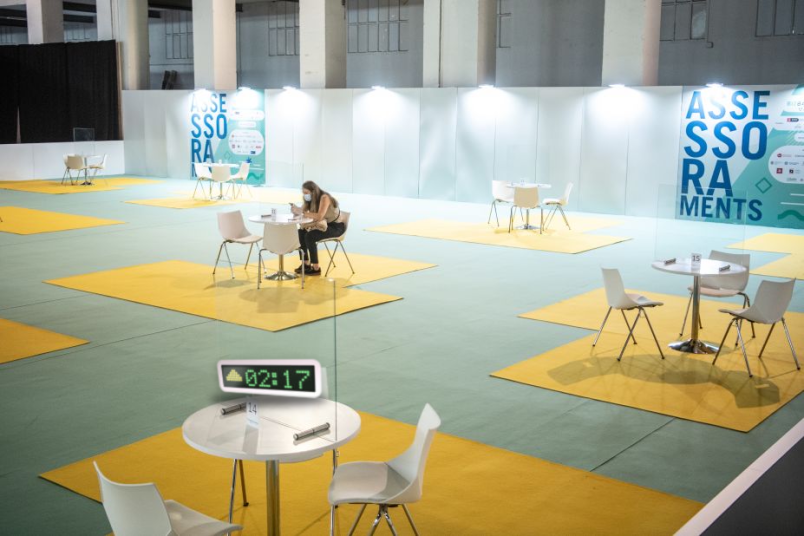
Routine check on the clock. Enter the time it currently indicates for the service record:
2:17
